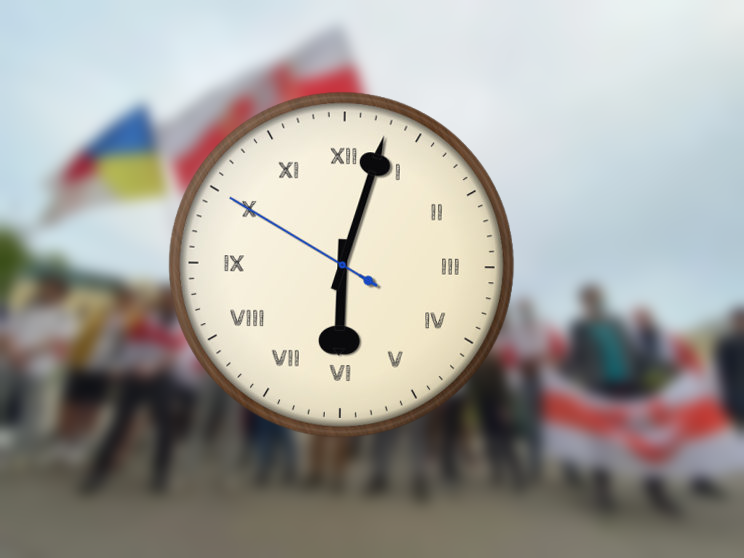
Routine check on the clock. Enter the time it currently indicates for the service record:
6:02:50
